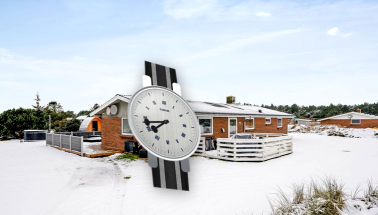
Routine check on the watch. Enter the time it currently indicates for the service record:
7:43
